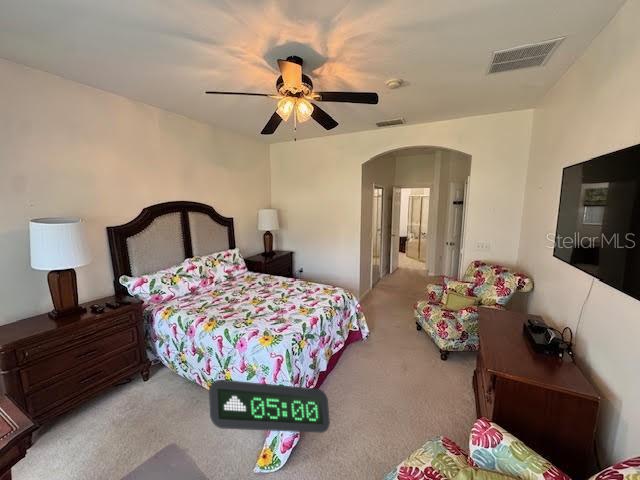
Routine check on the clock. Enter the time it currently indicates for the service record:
5:00
